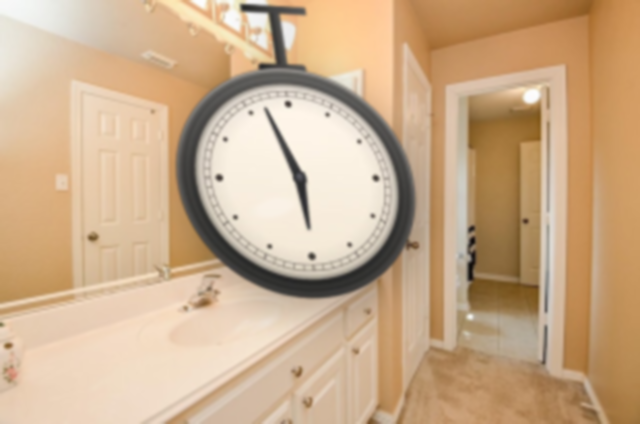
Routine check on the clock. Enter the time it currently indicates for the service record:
5:57
